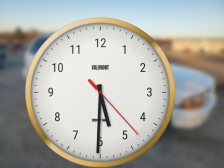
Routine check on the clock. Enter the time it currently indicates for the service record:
5:30:23
